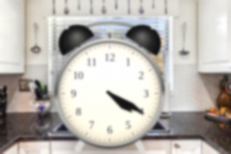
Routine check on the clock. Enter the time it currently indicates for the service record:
4:20
